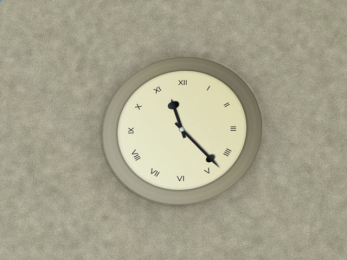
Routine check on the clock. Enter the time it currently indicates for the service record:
11:23
